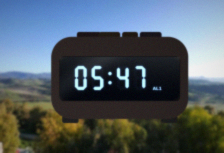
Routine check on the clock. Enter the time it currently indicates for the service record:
5:47
